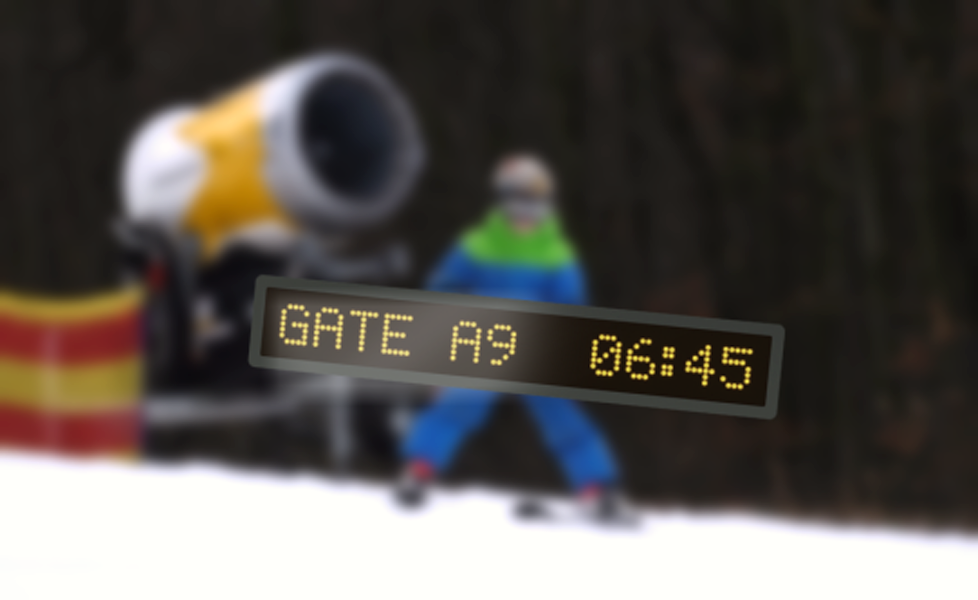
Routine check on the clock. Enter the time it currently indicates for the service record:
6:45
